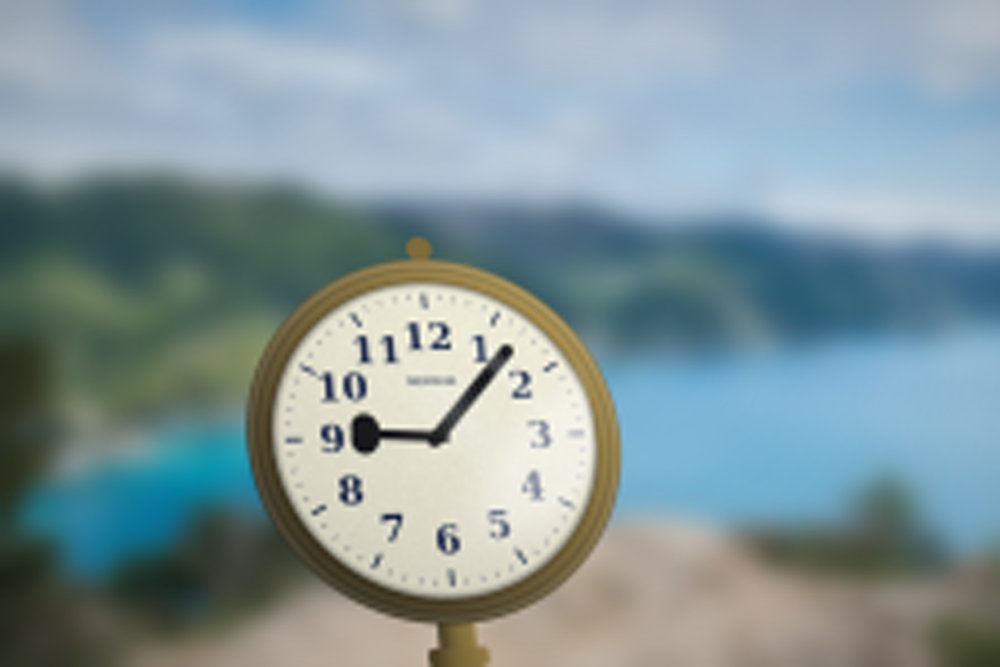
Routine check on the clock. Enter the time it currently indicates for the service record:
9:07
